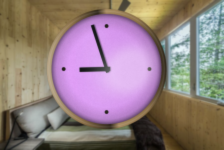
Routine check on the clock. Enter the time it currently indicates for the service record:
8:57
